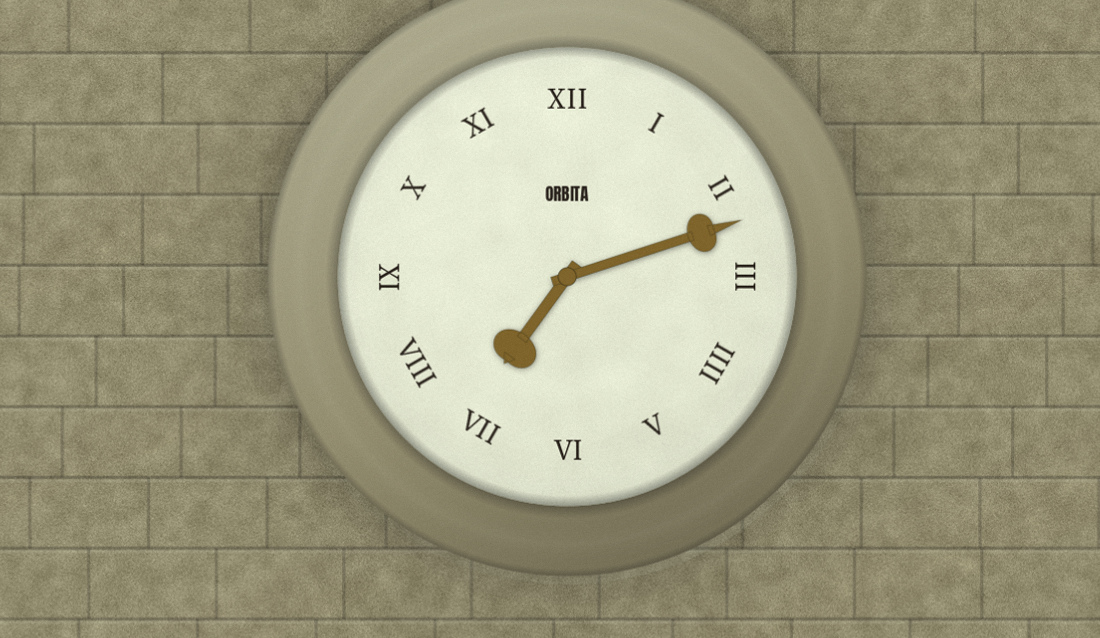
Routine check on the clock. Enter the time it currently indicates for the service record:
7:12
